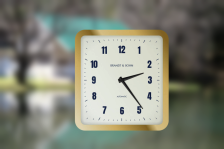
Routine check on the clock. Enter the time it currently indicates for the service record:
2:24
